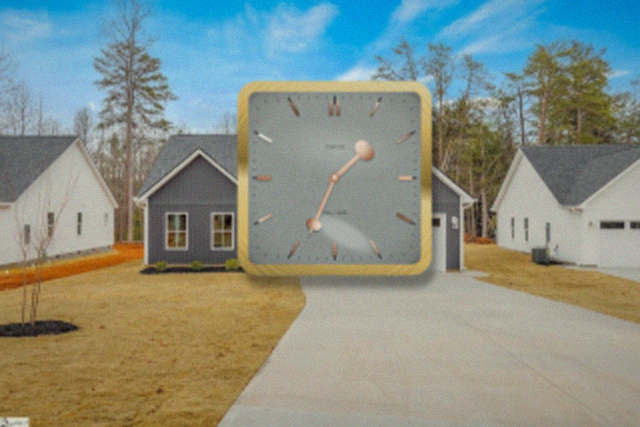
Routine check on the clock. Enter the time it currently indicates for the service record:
1:34
